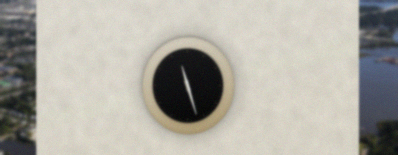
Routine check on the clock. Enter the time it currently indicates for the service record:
11:27
